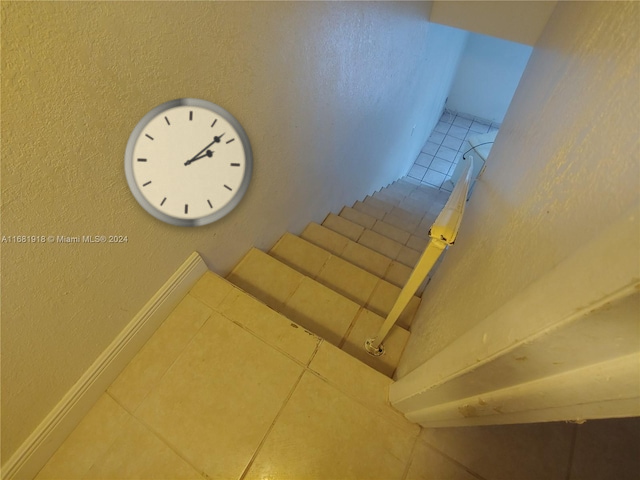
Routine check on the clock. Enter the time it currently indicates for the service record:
2:08
